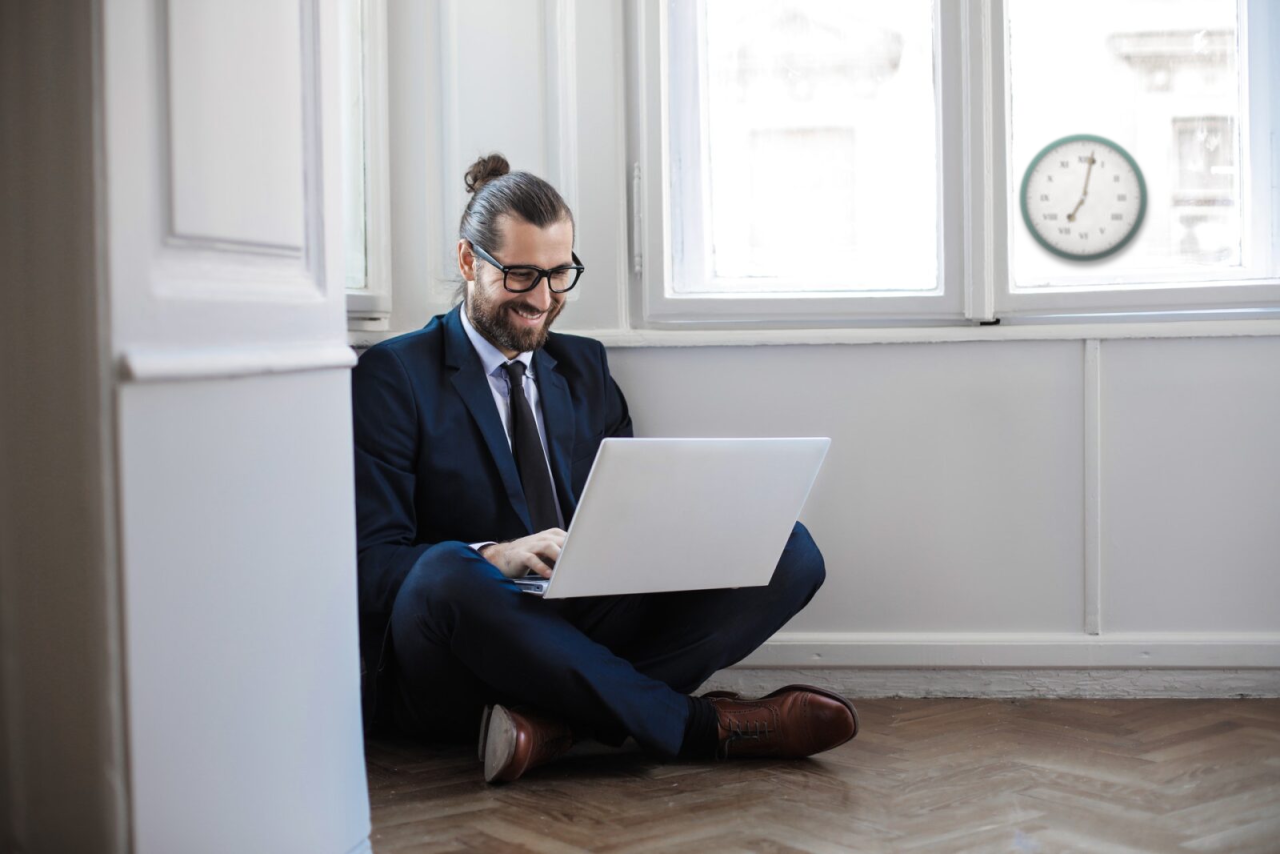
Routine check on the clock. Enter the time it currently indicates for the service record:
7:02
